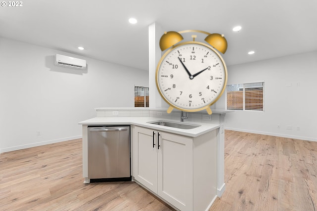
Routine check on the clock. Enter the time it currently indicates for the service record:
1:54
